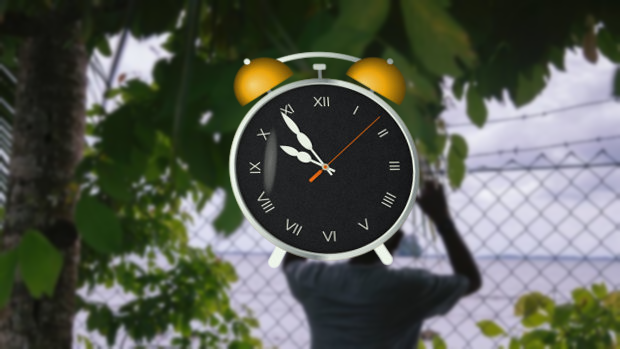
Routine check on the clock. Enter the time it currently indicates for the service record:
9:54:08
